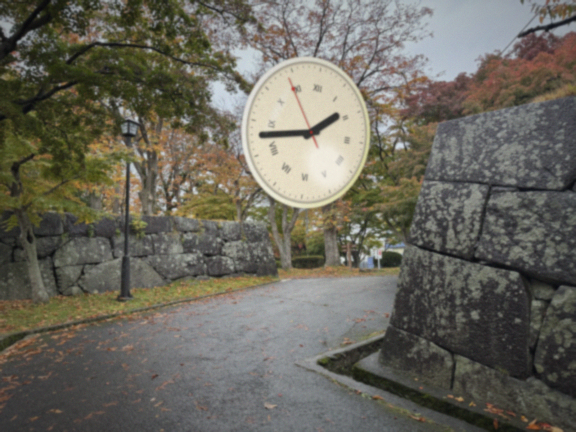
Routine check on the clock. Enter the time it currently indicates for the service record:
1:42:54
